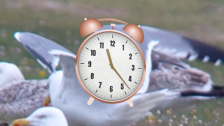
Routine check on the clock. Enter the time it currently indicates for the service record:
11:23
